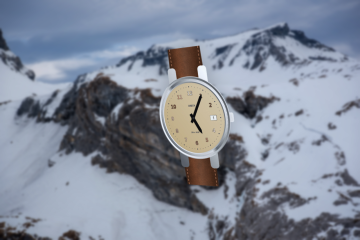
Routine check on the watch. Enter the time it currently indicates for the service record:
5:05
